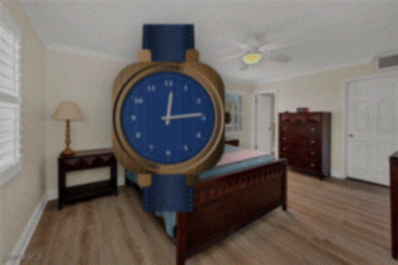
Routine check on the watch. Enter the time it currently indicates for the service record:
12:14
